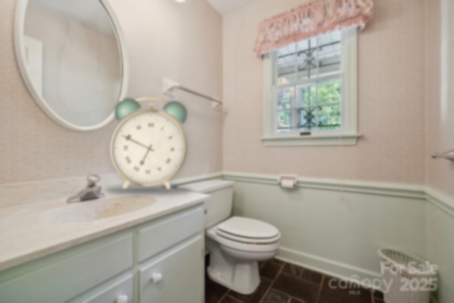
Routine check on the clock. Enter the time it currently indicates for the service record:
6:49
